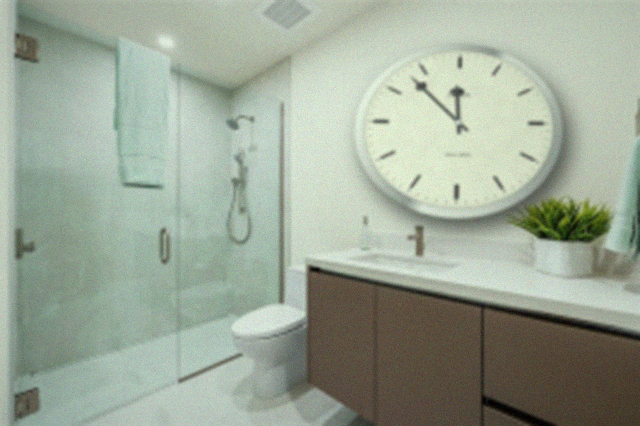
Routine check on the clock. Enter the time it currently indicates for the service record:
11:53
